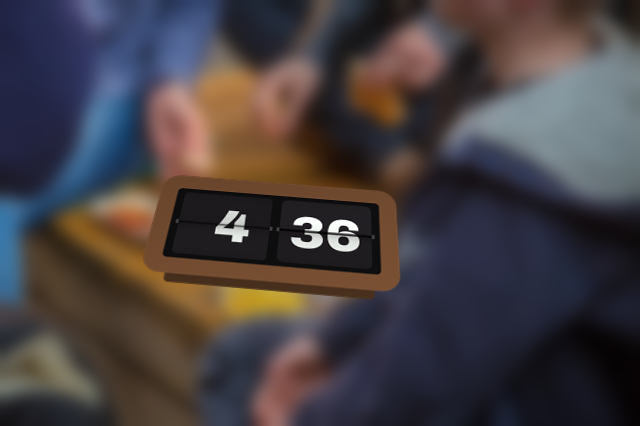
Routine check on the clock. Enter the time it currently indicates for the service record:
4:36
